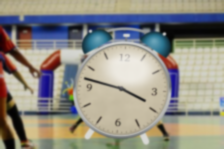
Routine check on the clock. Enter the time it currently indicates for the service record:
3:47
